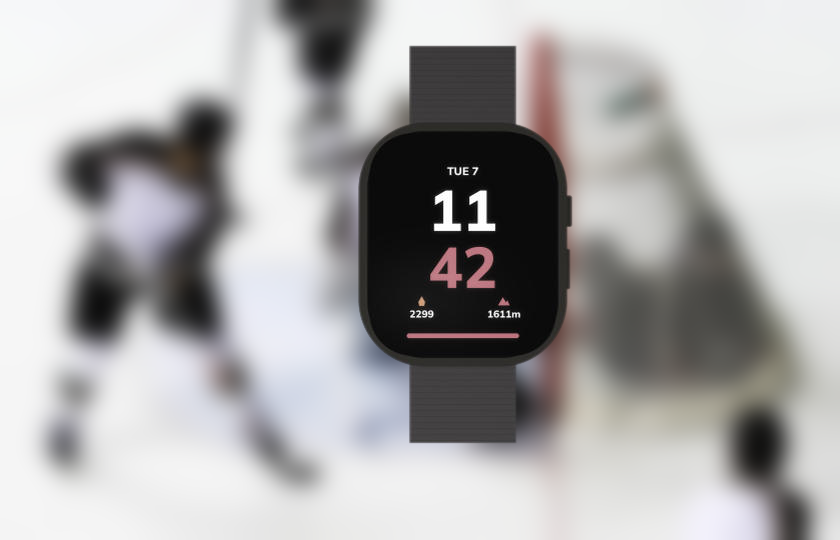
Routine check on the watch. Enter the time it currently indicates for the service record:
11:42
